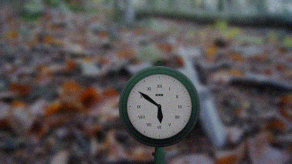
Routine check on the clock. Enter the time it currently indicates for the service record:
5:51
